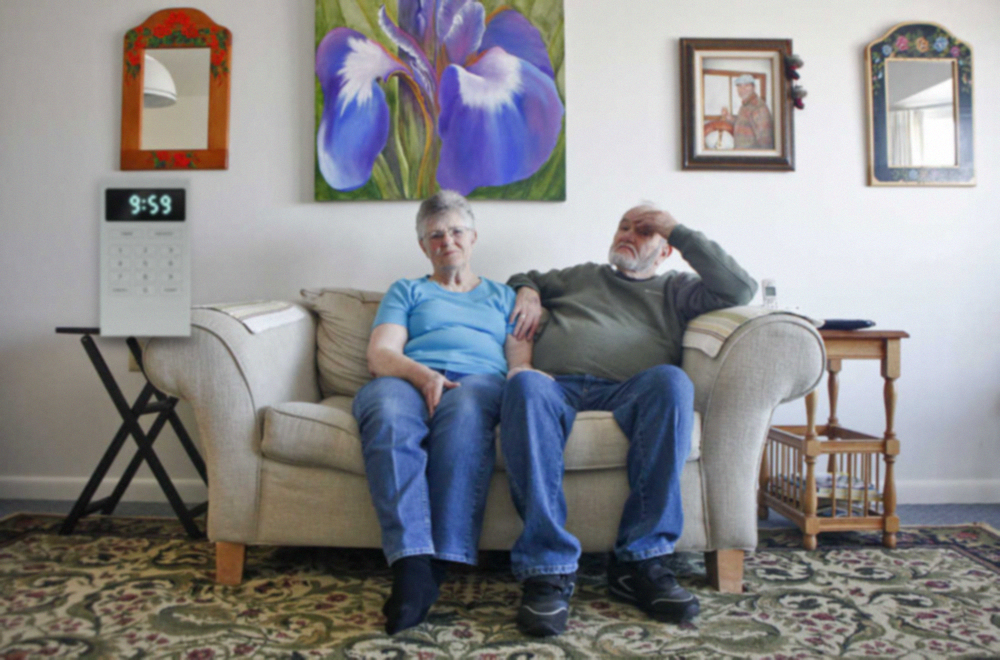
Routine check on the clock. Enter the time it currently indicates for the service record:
9:59
